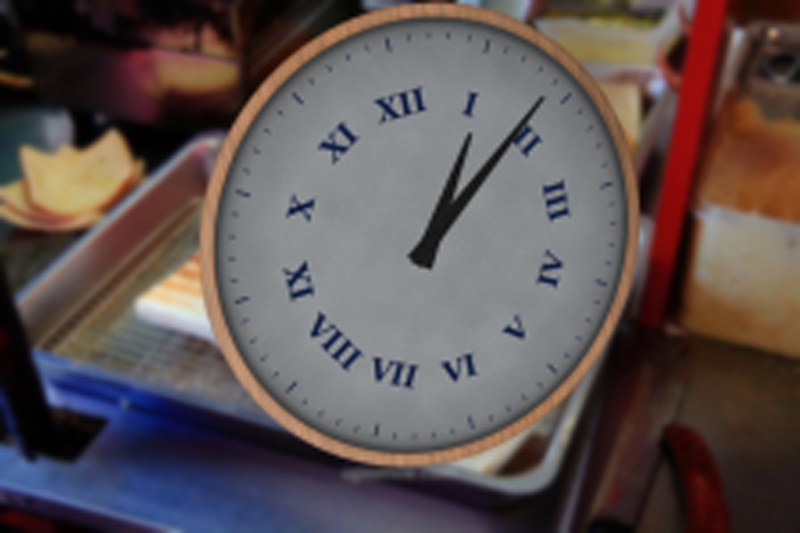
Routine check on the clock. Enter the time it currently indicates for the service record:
1:09
